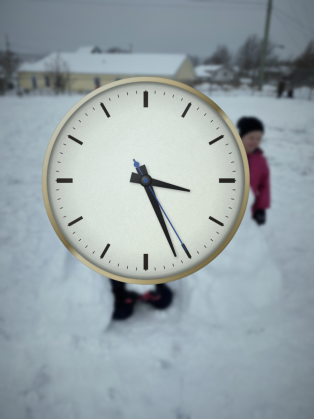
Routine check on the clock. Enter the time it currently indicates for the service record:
3:26:25
